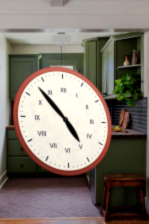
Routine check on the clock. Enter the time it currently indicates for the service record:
4:53
